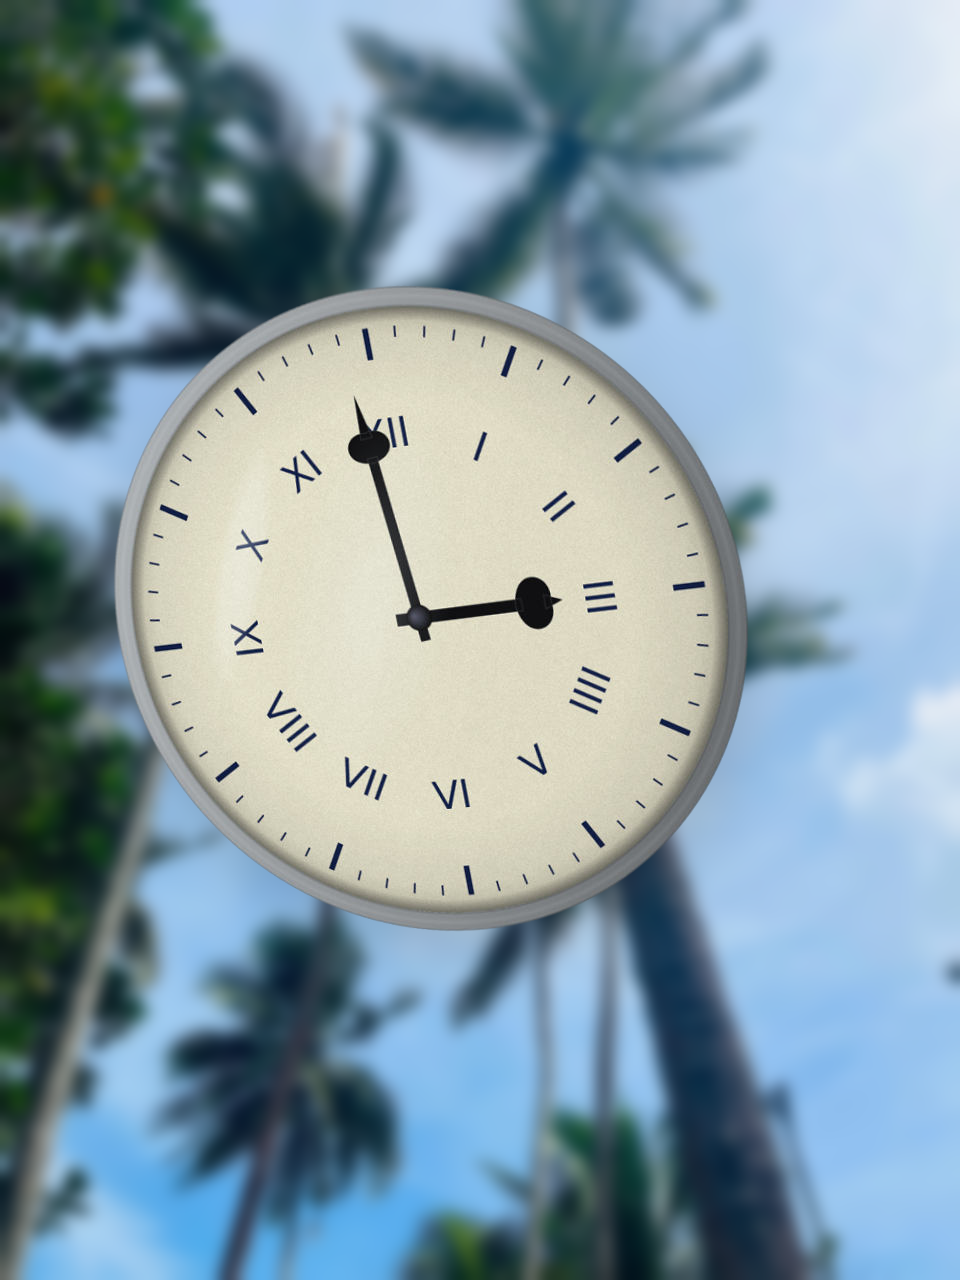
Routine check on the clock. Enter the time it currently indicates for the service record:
2:59
